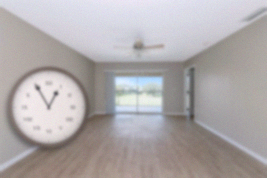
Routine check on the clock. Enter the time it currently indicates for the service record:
12:55
